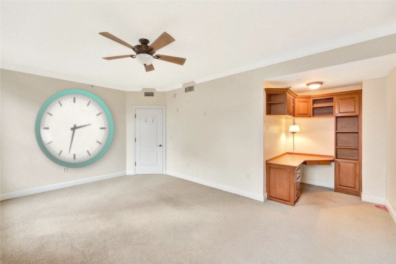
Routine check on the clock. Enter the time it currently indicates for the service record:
2:32
